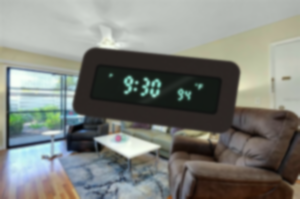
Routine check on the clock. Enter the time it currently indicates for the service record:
9:30
